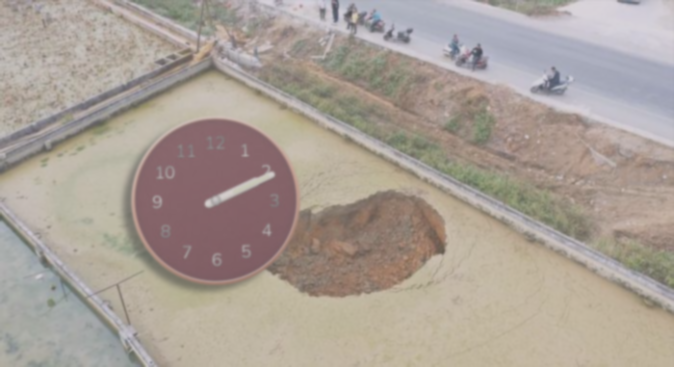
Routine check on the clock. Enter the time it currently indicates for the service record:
2:11
